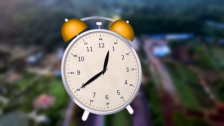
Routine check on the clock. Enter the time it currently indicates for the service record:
12:40
